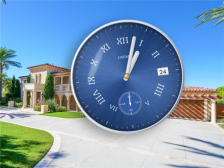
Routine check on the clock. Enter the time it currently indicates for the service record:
1:03
